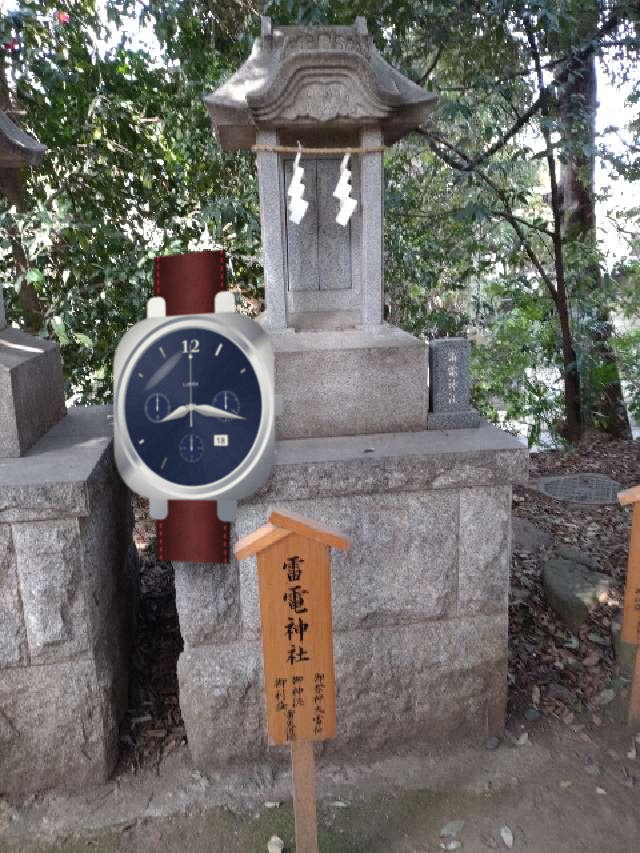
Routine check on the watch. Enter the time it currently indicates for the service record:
8:17
